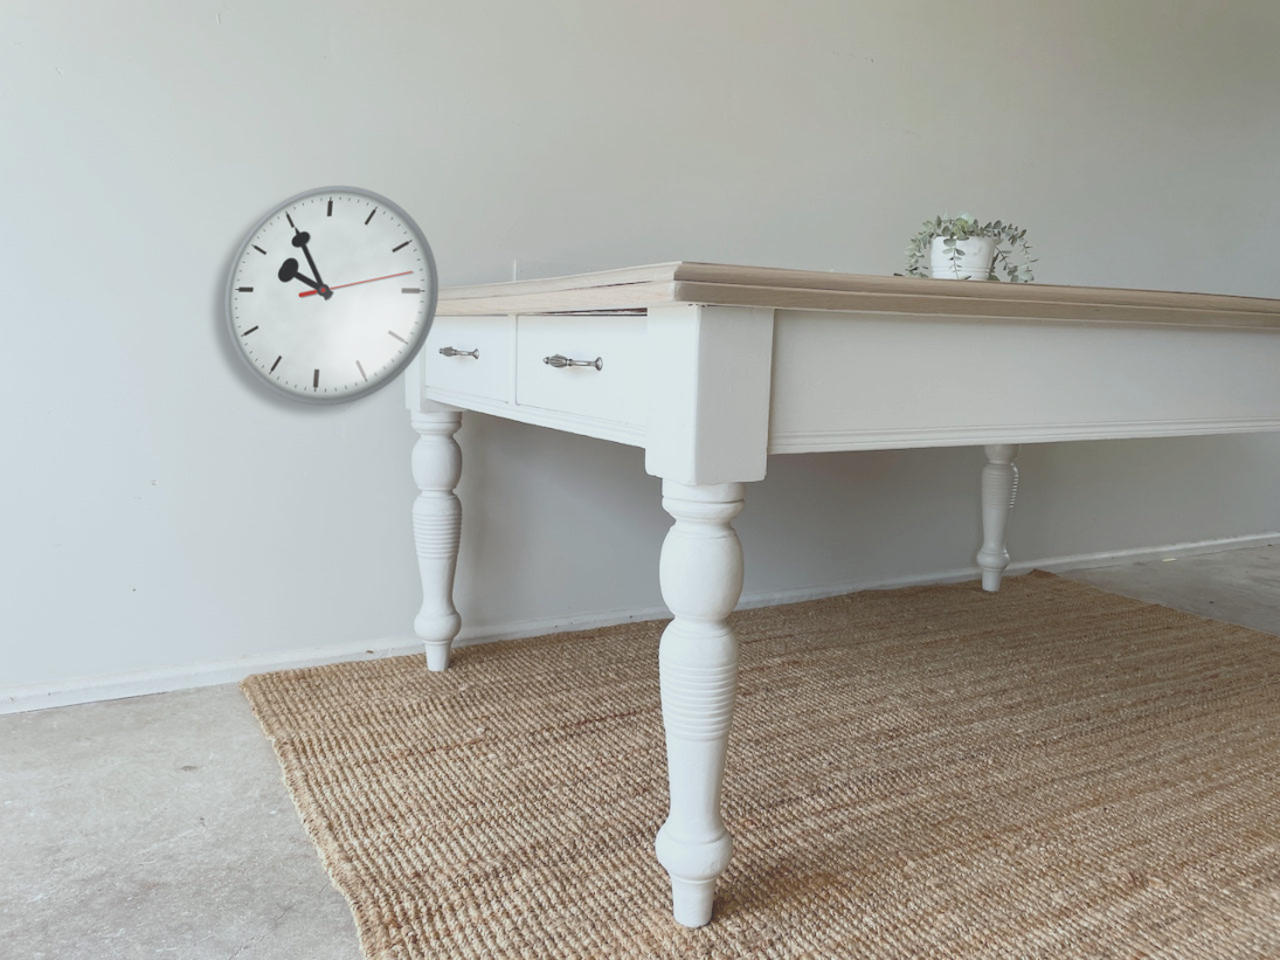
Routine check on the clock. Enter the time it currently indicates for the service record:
9:55:13
